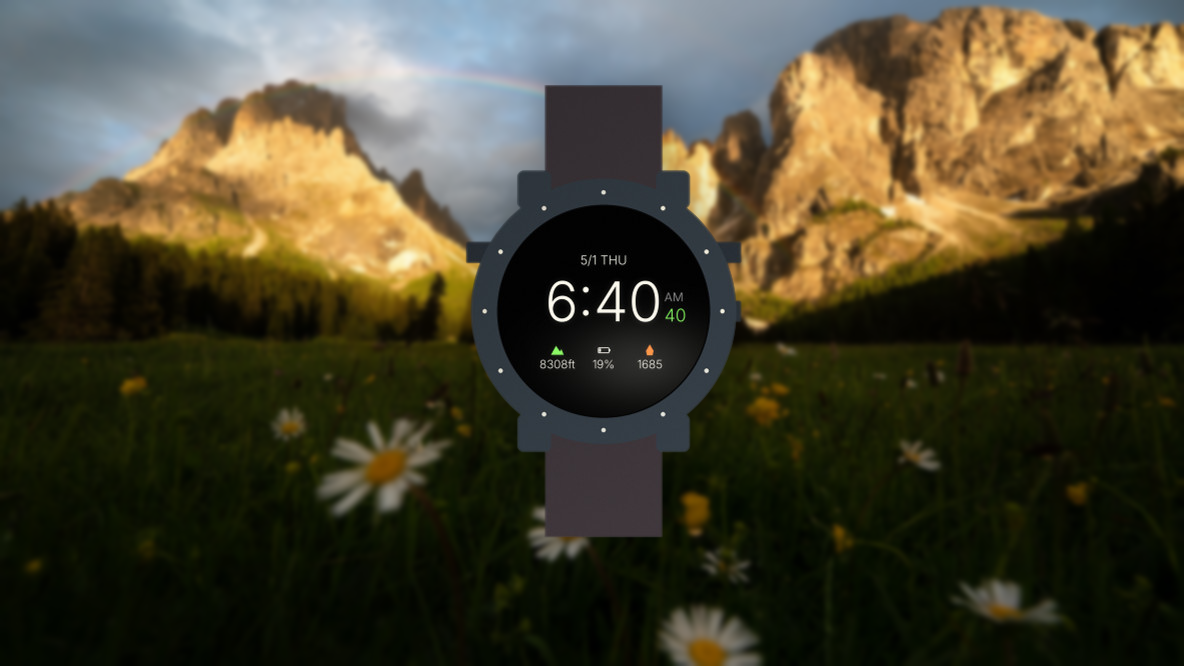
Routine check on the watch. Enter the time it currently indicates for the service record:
6:40:40
